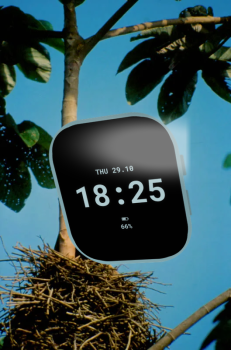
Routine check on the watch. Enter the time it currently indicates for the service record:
18:25
